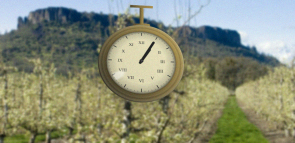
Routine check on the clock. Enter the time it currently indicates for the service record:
1:05
